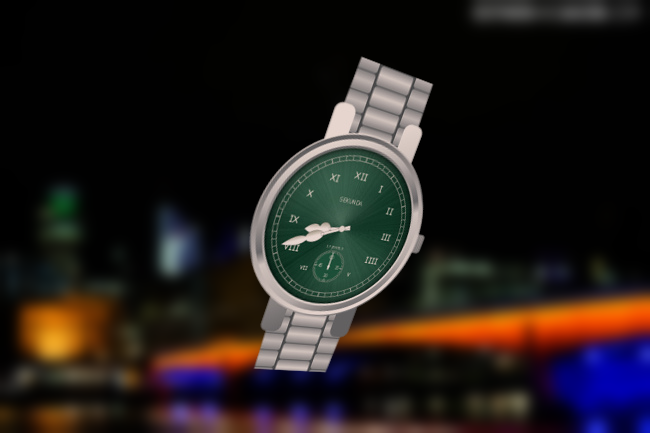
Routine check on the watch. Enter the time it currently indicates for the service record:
8:41
